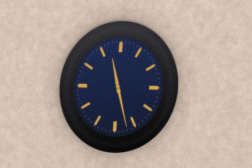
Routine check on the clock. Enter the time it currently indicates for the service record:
11:27
